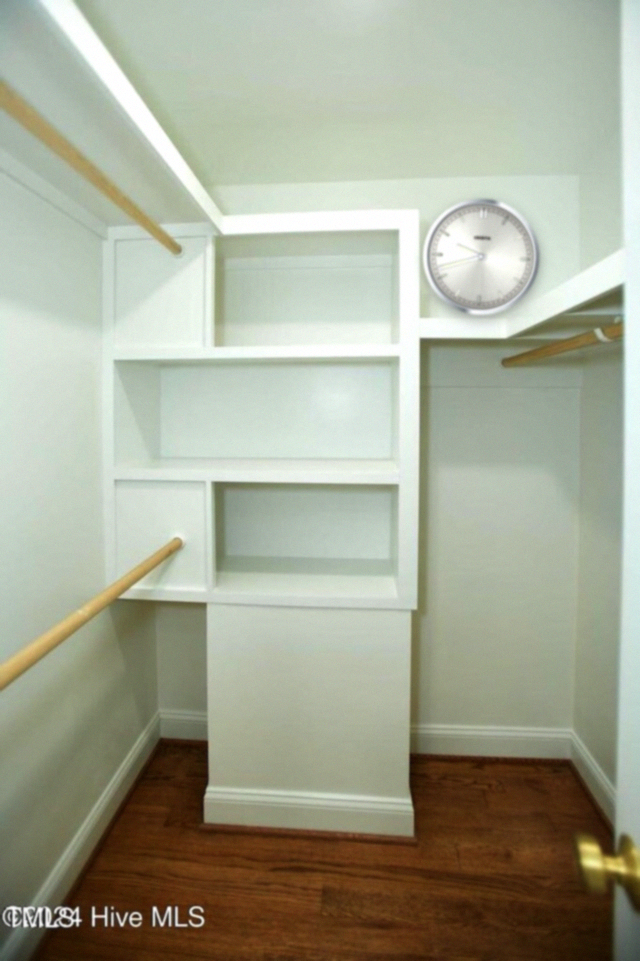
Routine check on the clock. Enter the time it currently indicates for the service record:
9:42
